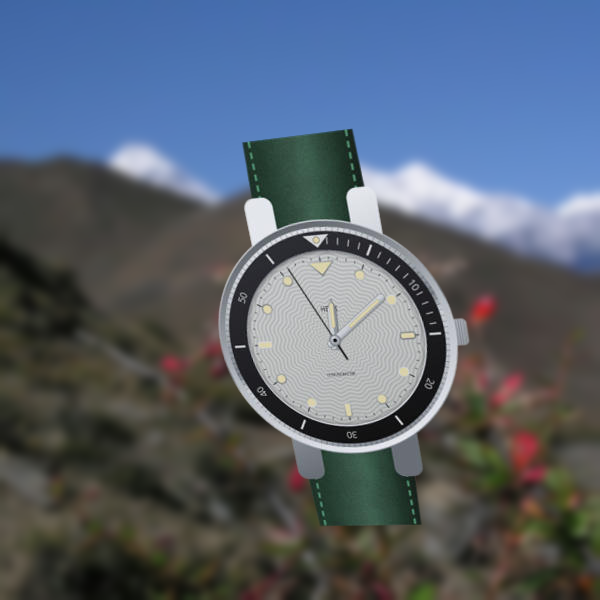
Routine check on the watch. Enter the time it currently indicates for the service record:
12:08:56
